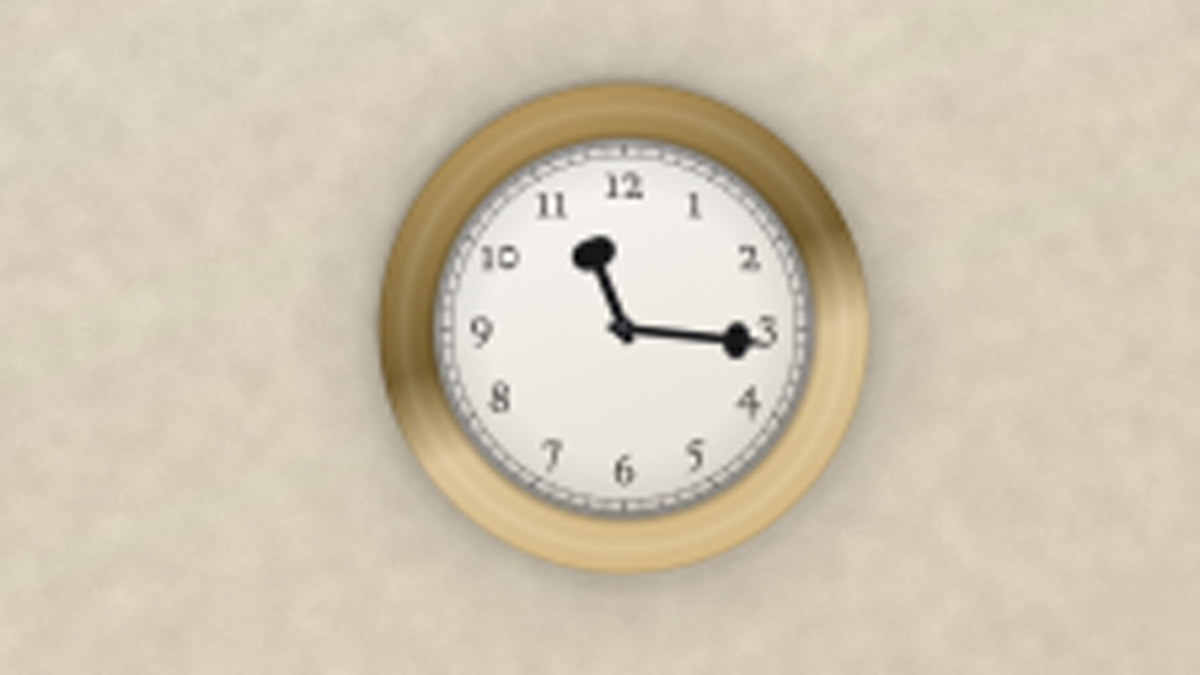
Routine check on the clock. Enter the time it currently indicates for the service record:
11:16
